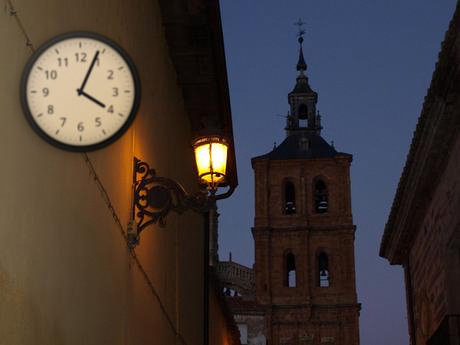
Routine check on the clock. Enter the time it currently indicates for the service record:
4:04
